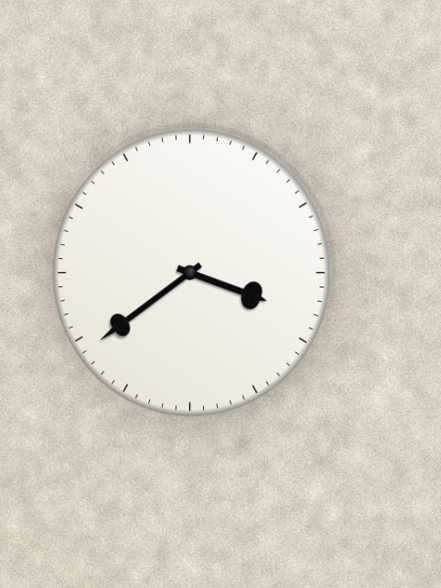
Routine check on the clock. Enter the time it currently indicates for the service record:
3:39
